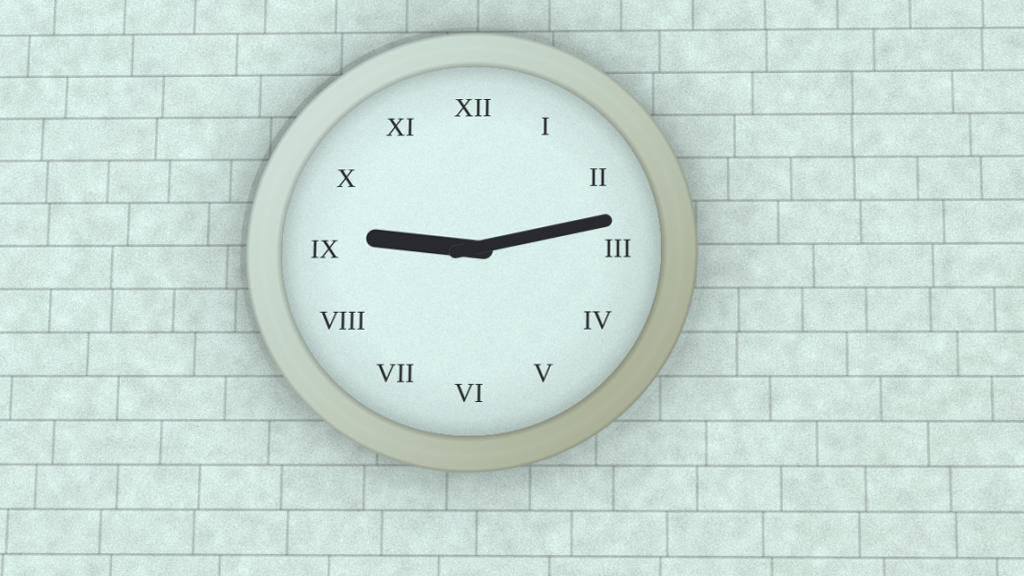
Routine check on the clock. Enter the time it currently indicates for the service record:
9:13
